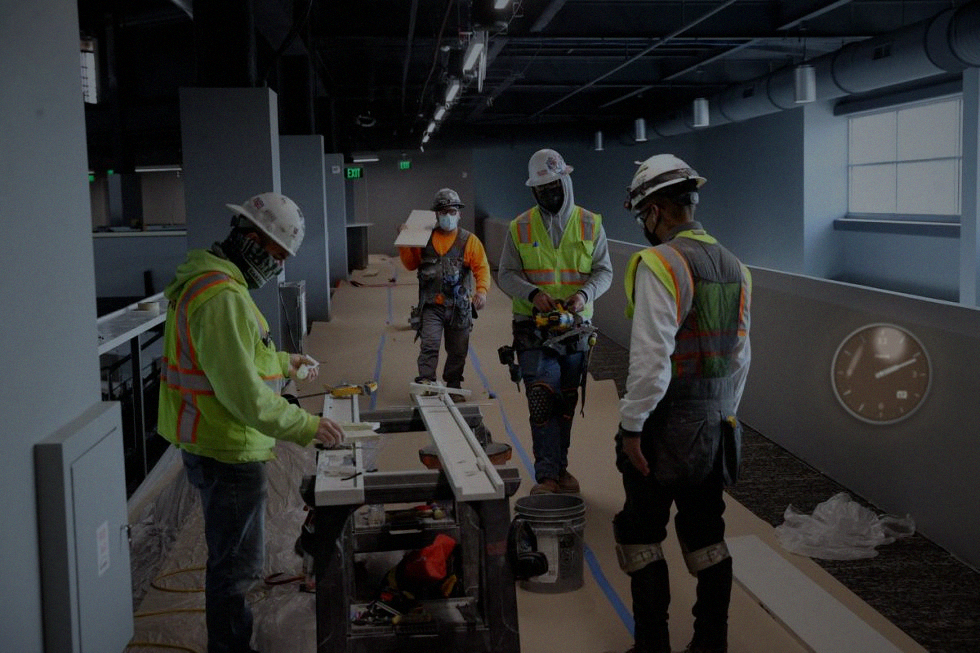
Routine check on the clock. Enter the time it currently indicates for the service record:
2:11
